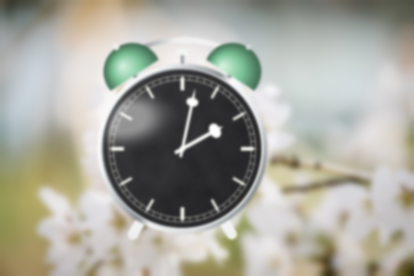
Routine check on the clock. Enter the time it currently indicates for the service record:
2:02
